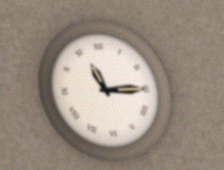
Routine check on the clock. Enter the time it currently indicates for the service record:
11:15
